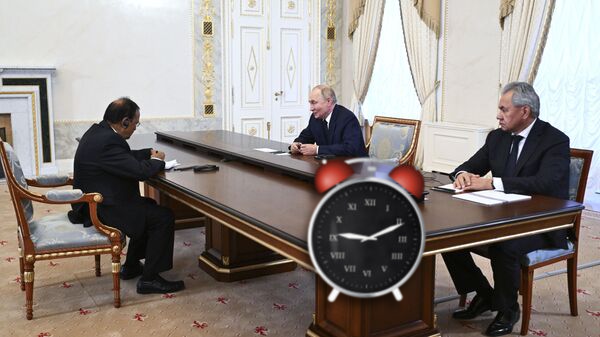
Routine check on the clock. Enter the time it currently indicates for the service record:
9:11
